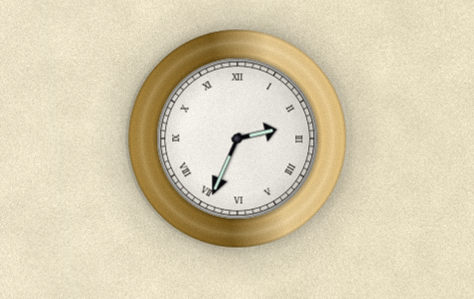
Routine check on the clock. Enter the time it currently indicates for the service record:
2:34
